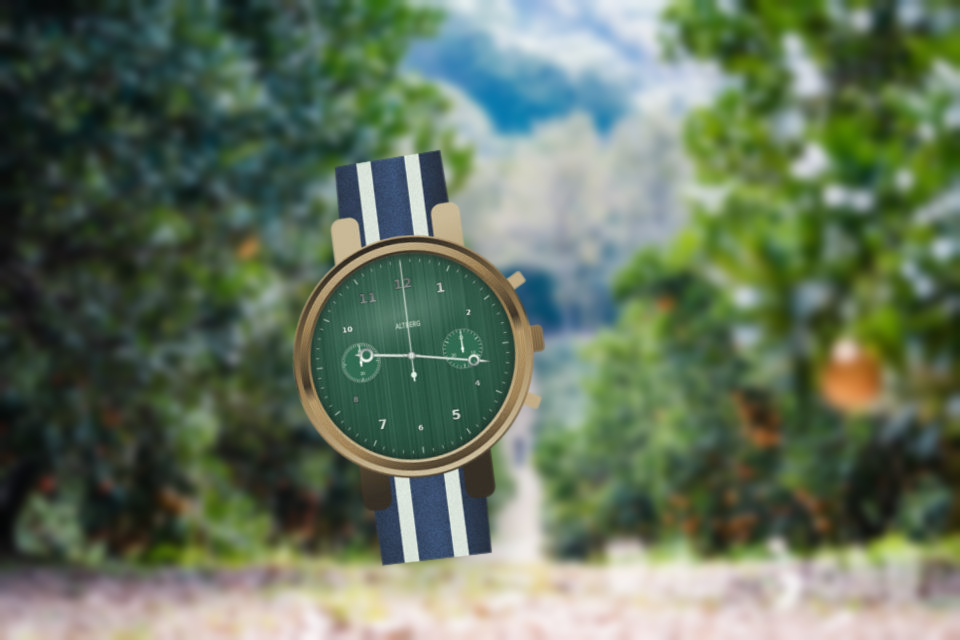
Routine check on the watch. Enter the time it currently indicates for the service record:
9:17
